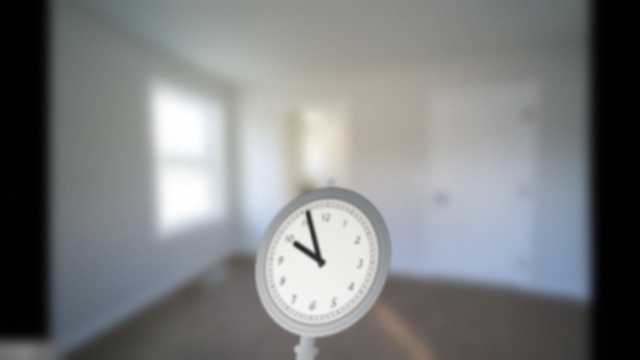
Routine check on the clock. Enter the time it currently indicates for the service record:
9:56
